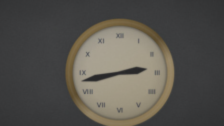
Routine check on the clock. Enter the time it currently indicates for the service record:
2:43
